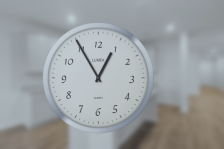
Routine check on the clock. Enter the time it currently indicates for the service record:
12:55
